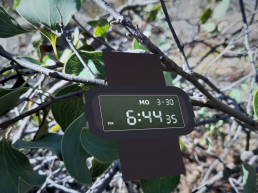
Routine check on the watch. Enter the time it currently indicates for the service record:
6:44:35
